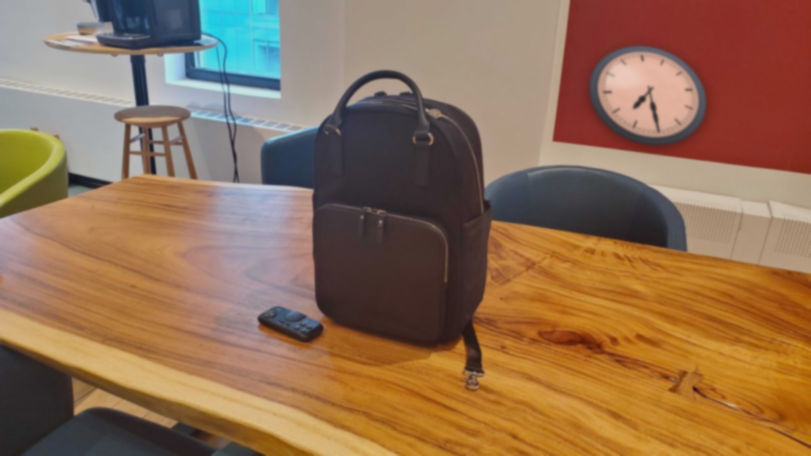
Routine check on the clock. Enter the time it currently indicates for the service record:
7:30
